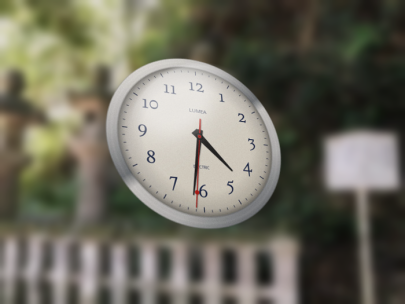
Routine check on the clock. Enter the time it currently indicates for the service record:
4:31:31
